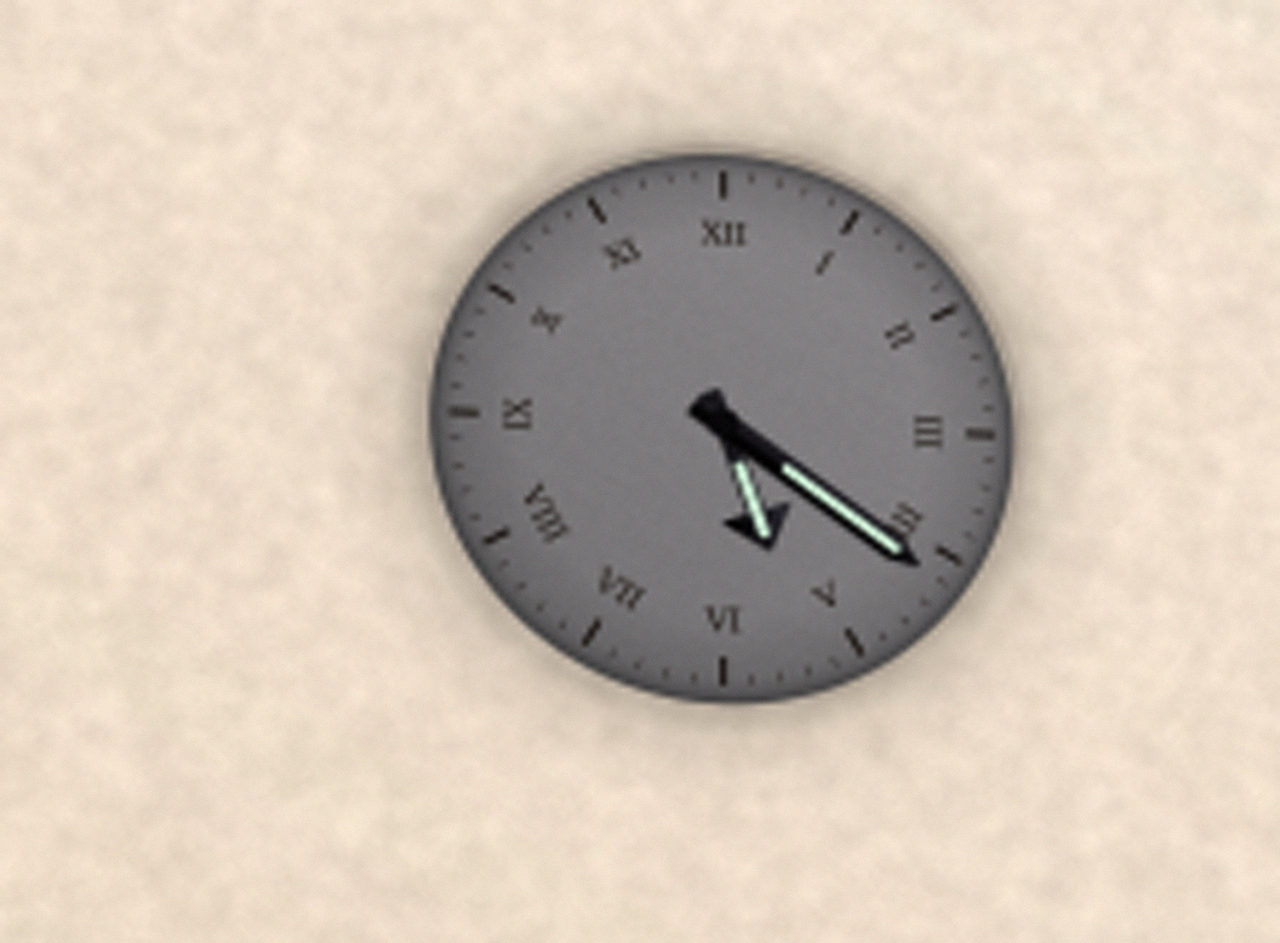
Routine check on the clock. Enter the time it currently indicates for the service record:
5:21
